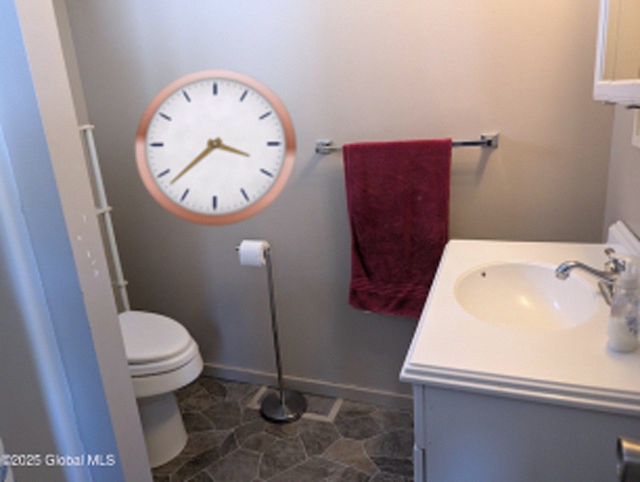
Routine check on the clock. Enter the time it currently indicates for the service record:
3:38
